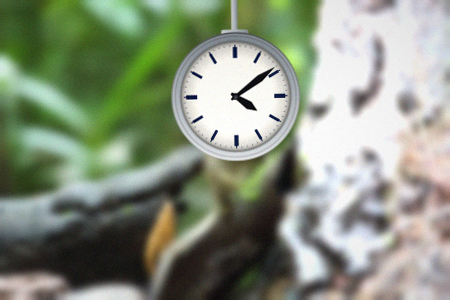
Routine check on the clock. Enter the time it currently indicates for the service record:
4:09
